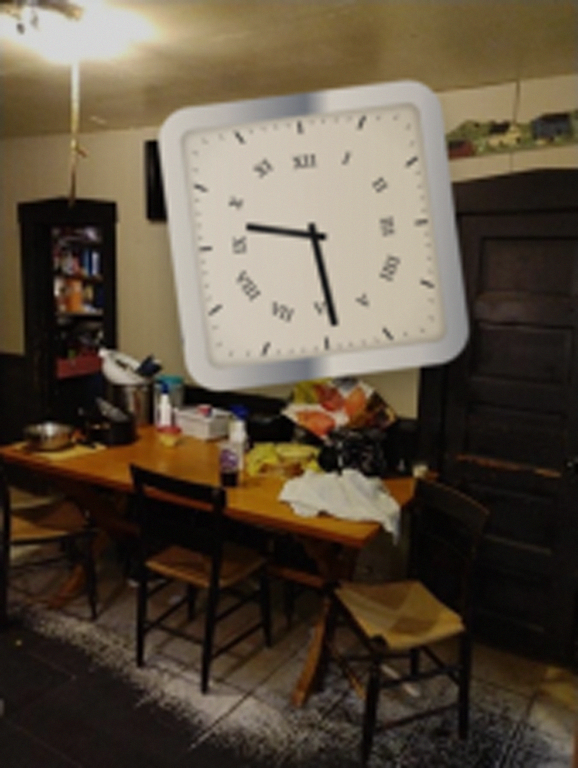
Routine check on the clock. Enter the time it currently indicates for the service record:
9:29
